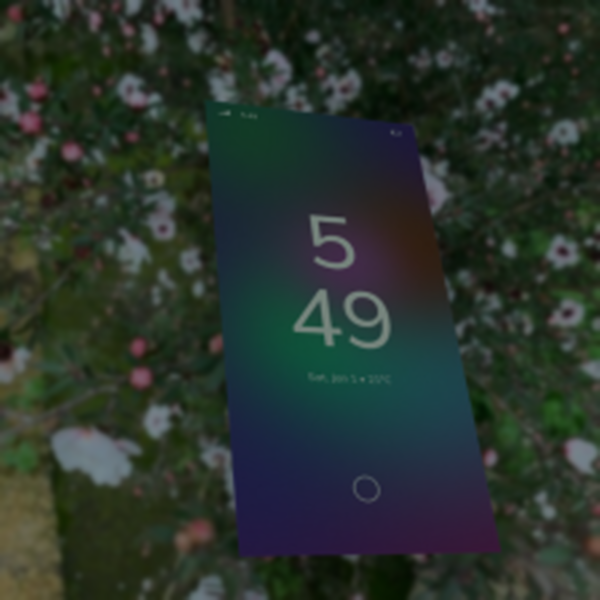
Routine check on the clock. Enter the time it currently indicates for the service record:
5:49
